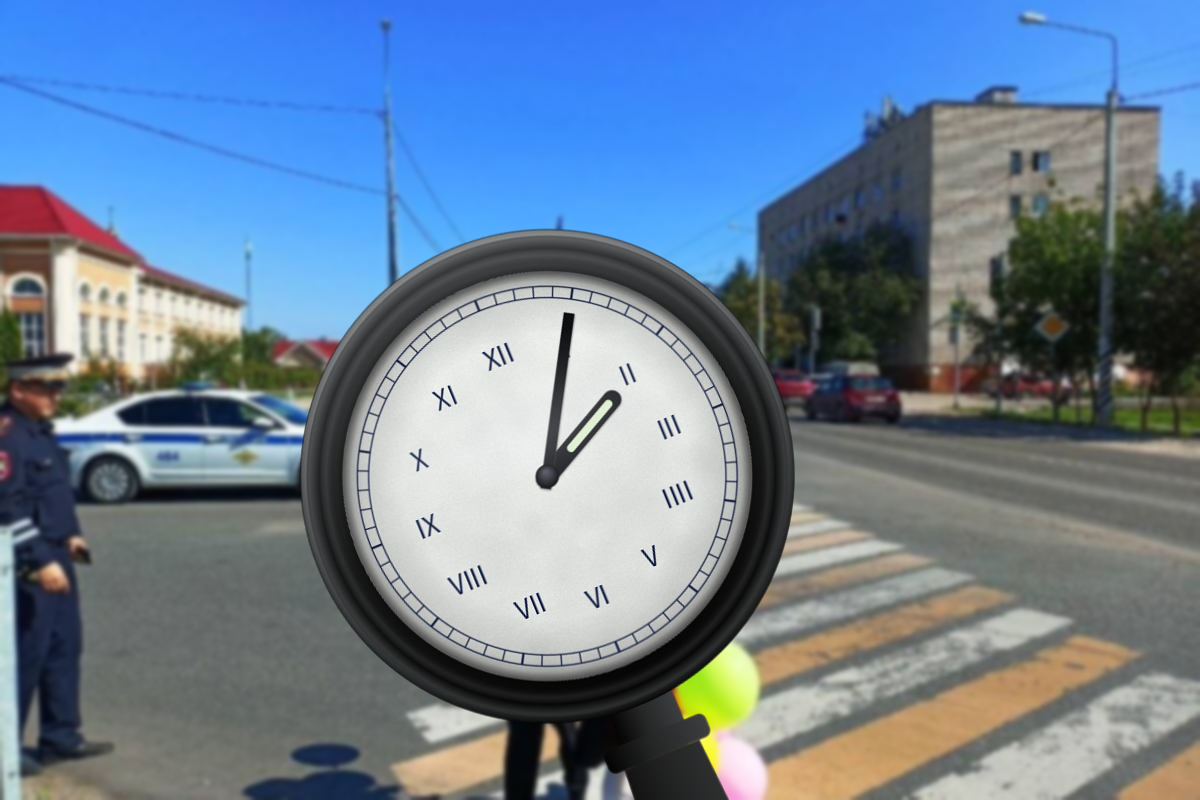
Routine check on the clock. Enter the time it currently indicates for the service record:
2:05
